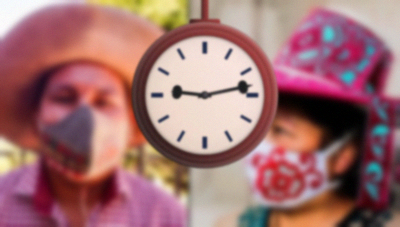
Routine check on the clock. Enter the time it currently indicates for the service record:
9:13
